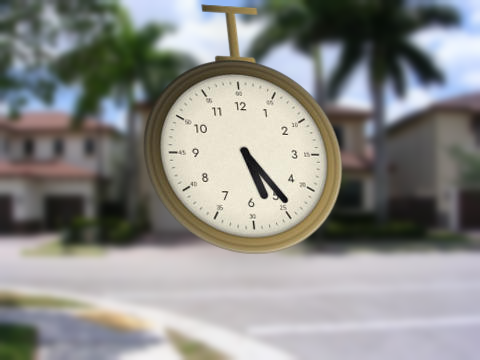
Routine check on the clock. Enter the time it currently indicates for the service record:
5:24
